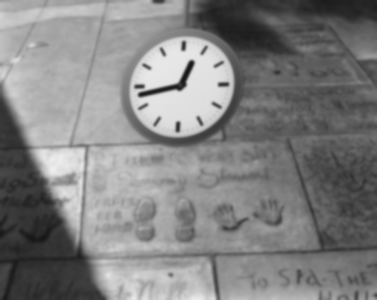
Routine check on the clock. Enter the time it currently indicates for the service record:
12:43
